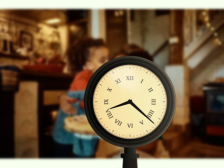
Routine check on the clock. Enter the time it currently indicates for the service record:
8:22
